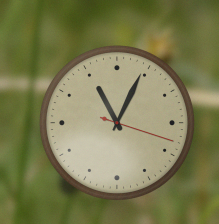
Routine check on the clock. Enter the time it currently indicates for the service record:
11:04:18
